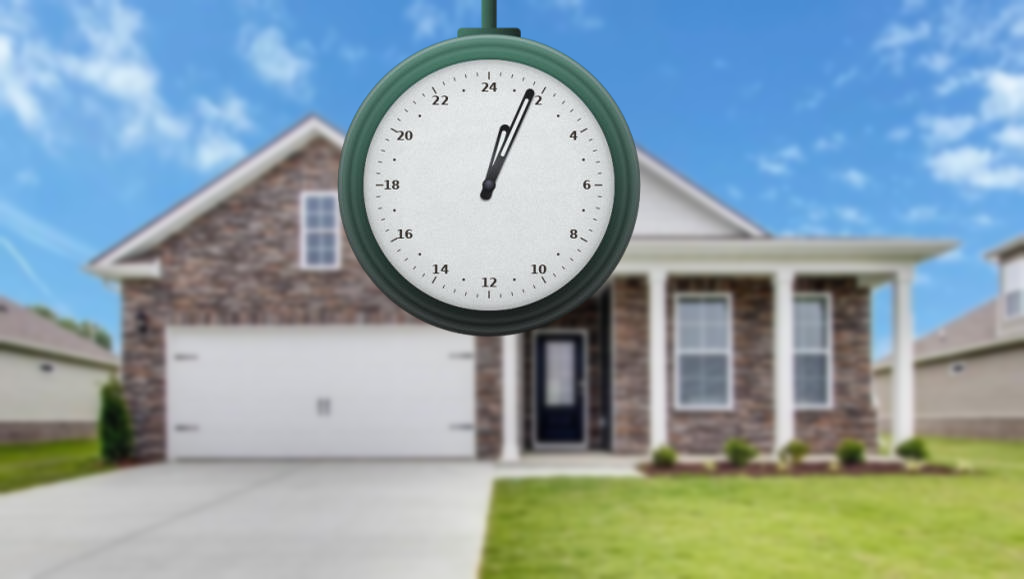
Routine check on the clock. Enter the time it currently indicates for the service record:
1:04
